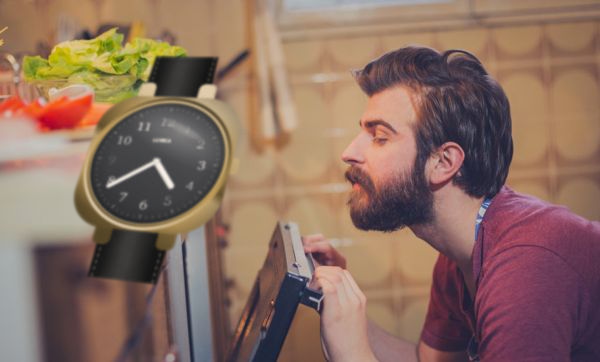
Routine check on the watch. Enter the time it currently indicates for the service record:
4:39
